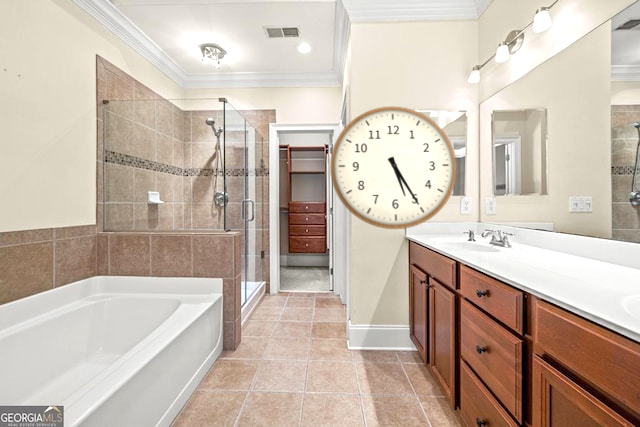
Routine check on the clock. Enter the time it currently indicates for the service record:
5:25
